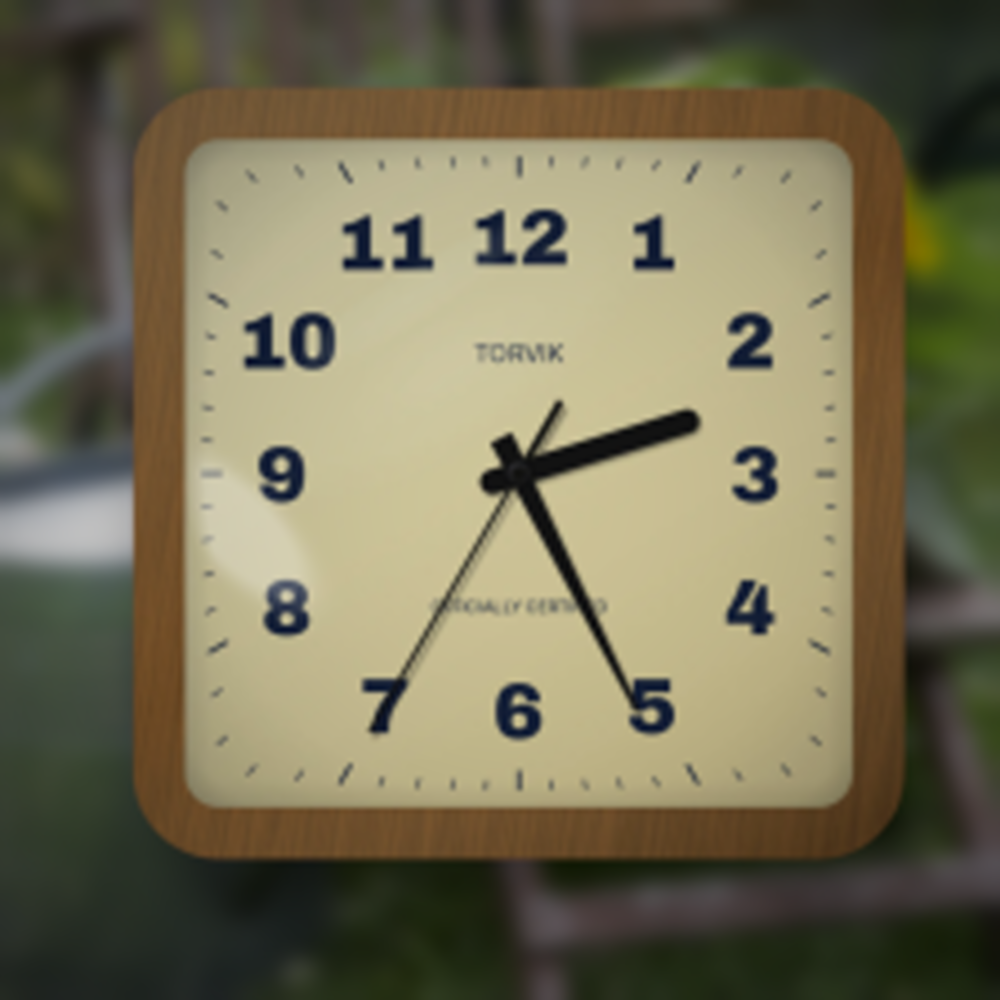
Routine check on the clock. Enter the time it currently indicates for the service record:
2:25:35
